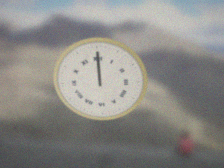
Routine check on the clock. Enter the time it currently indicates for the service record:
12:00
